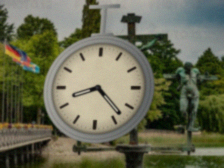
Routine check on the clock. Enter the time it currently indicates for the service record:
8:23
